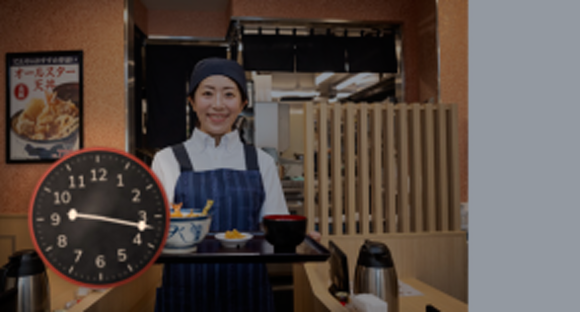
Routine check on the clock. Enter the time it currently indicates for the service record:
9:17
